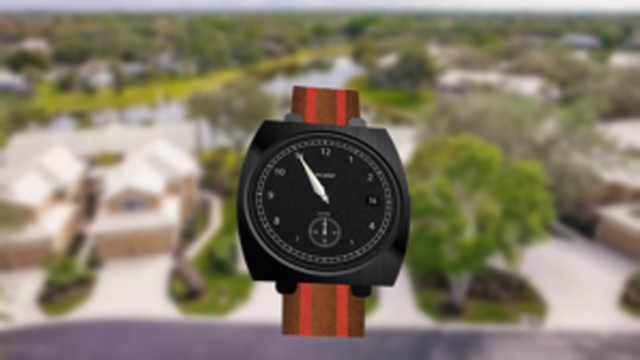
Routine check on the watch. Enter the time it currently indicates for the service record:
10:55
